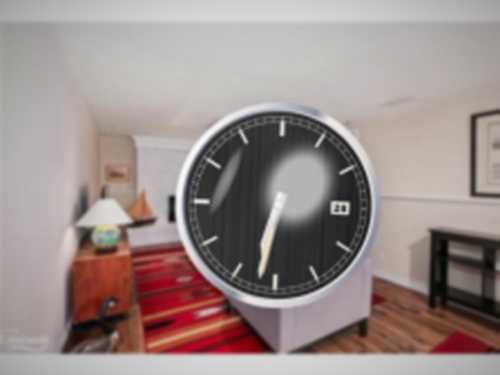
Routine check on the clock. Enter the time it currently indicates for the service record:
6:32
